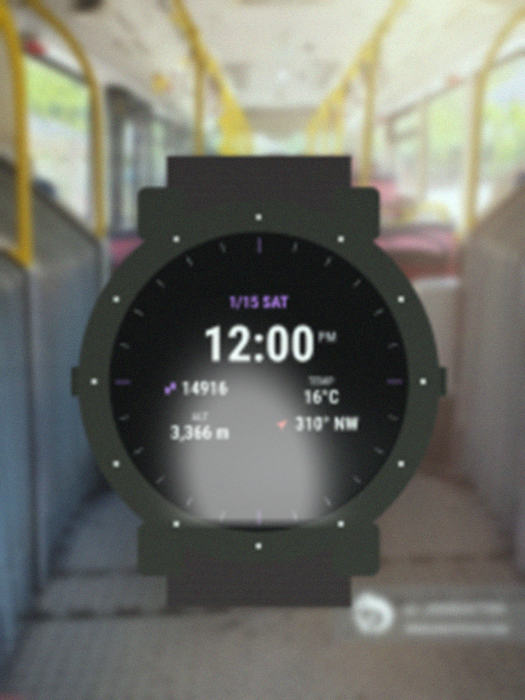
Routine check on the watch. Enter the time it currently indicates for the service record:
12:00
